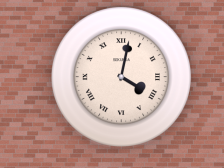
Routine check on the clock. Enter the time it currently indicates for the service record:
4:02
